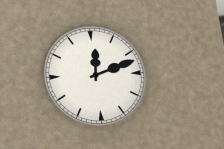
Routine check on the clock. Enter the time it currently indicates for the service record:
12:12
